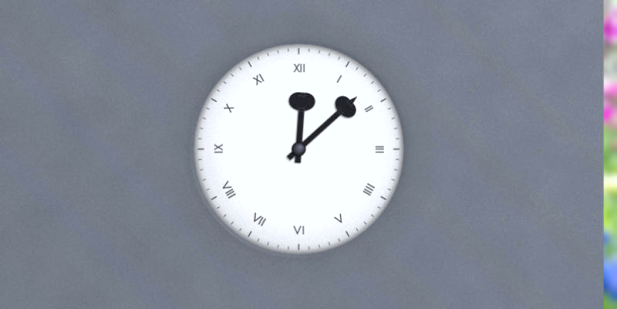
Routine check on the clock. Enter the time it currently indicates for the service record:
12:08
